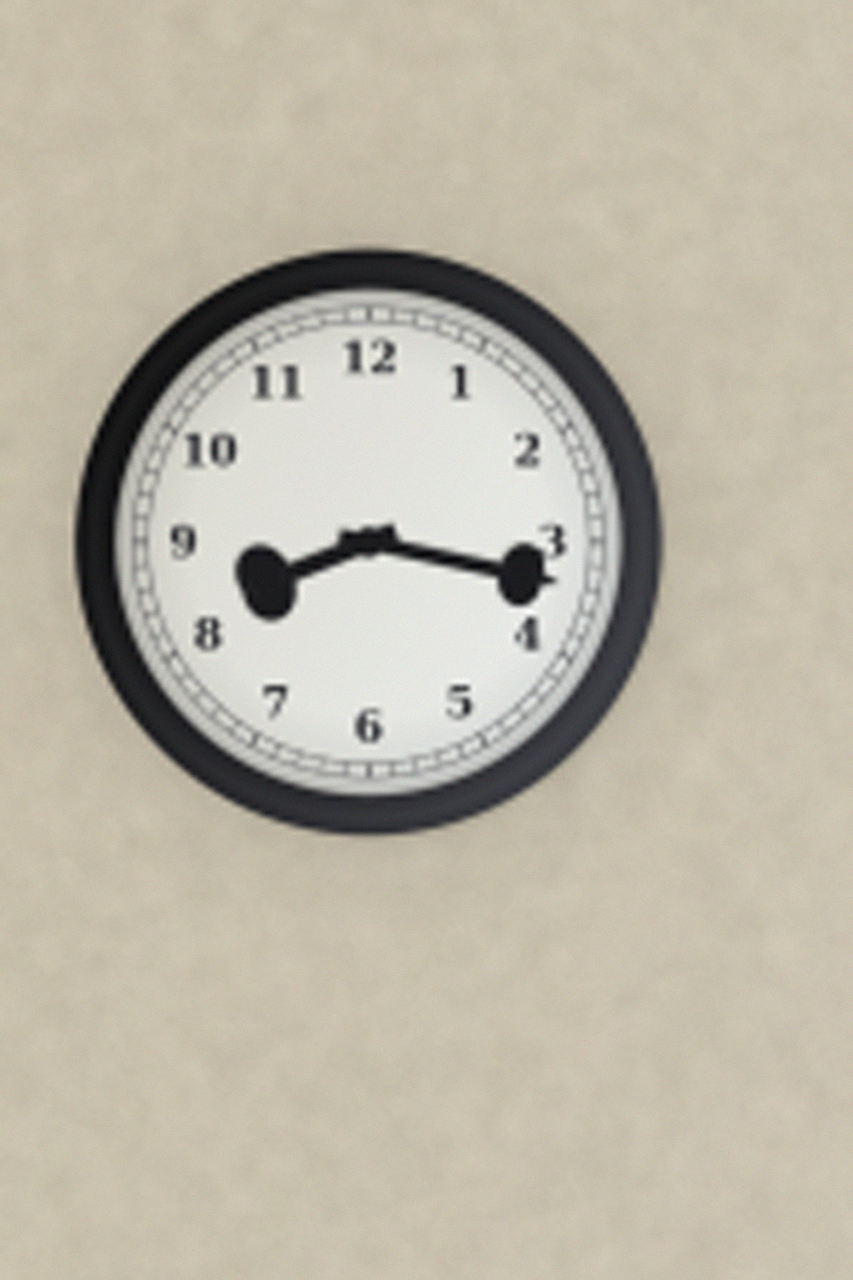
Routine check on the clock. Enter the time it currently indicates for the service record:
8:17
